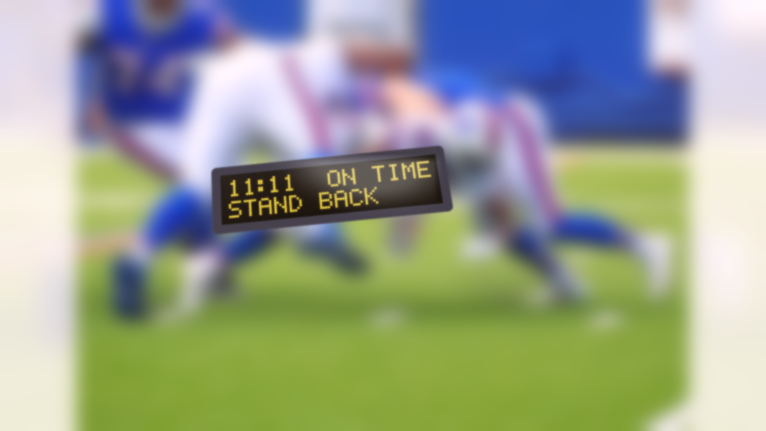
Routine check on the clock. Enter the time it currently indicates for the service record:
11:11
